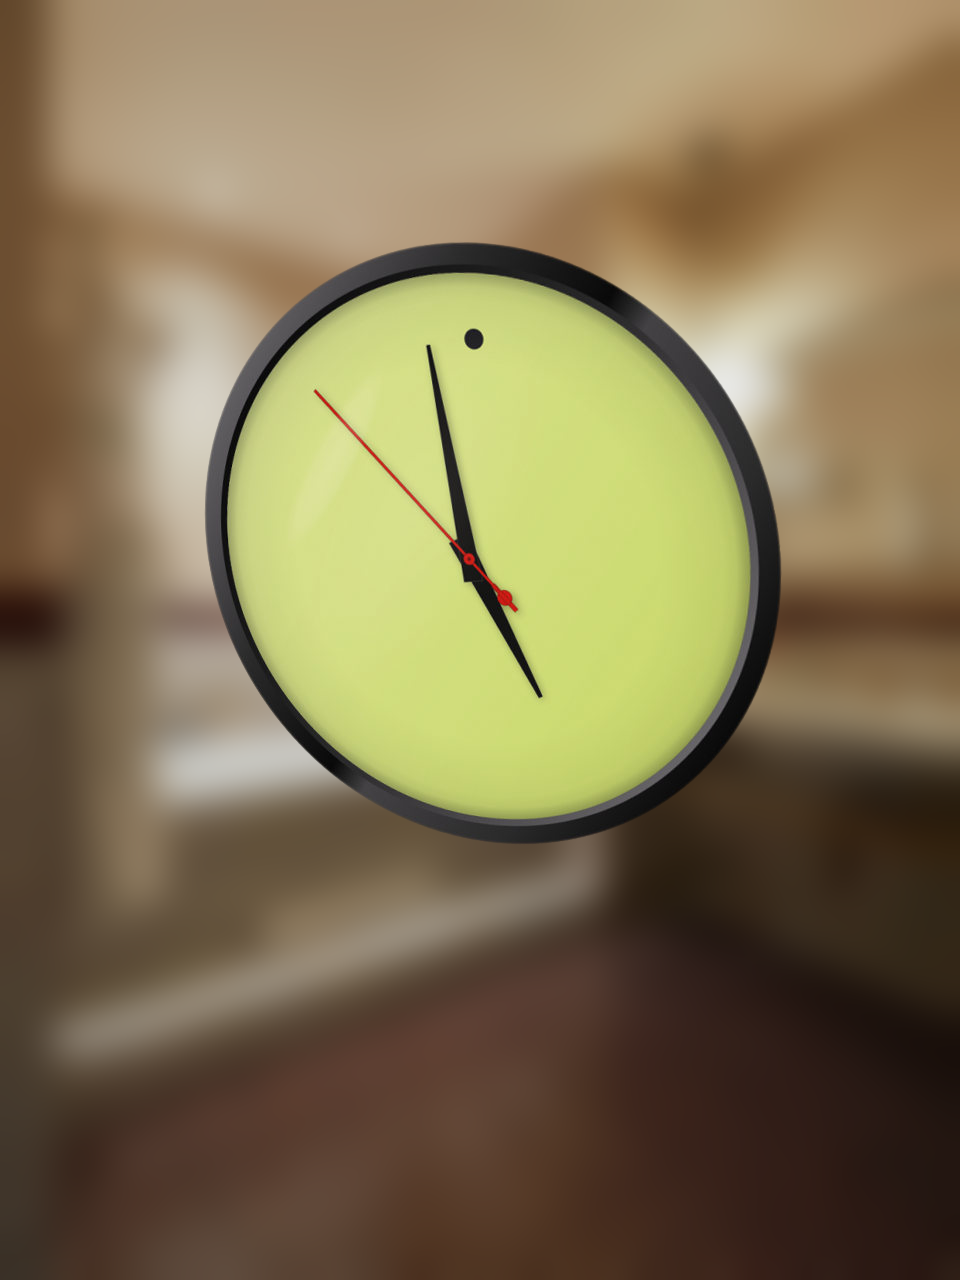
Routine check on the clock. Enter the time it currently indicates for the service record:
4:57:52
